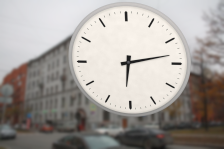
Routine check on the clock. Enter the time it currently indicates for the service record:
6:13
